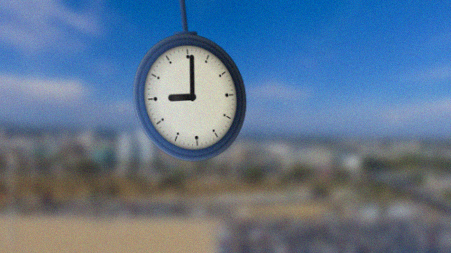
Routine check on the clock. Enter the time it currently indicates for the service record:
9:01
